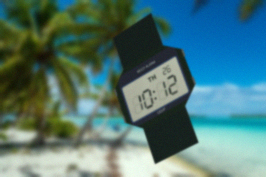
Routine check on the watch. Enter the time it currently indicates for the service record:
10:12
